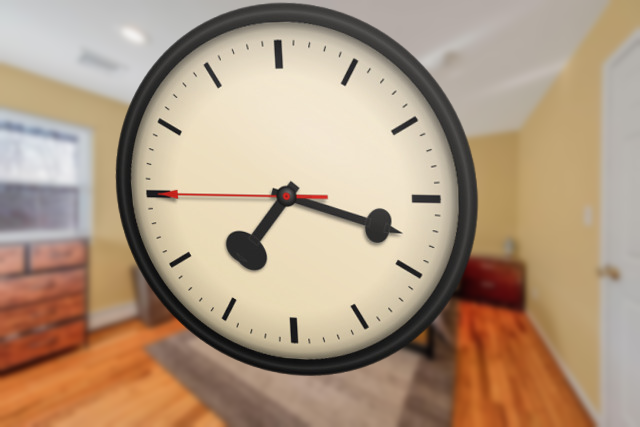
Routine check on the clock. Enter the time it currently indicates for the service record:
7:17:45
